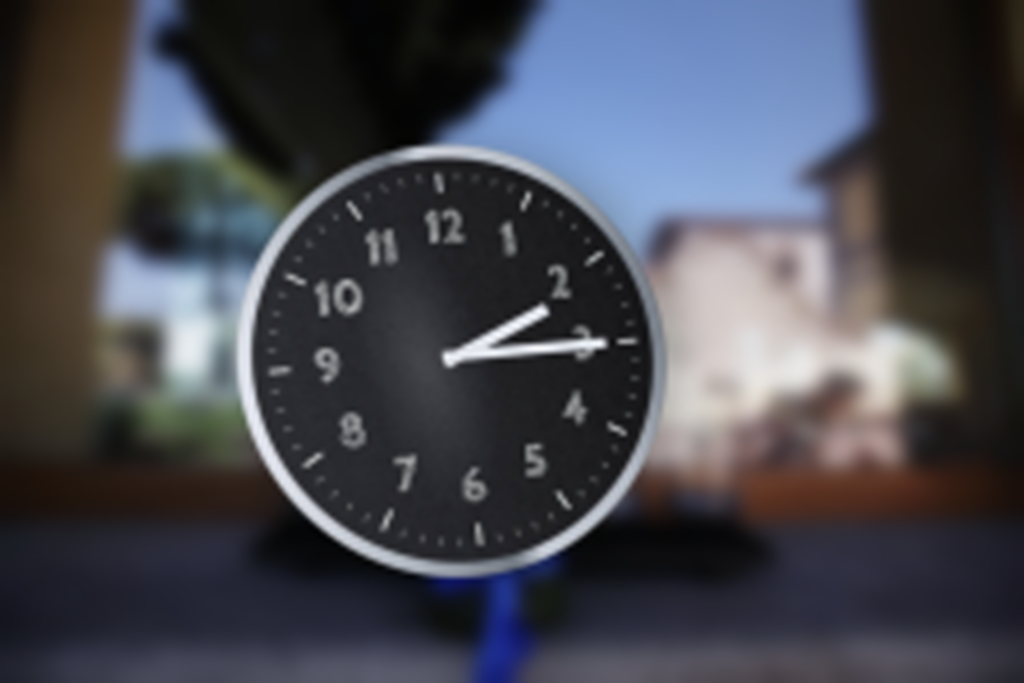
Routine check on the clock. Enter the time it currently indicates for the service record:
2:15
